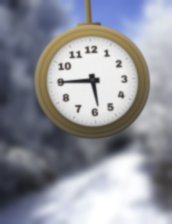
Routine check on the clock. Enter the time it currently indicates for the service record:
5:45
